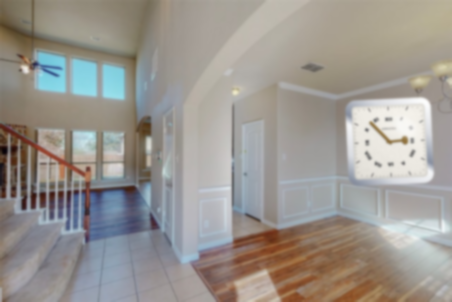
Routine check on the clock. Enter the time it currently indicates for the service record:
2:53
